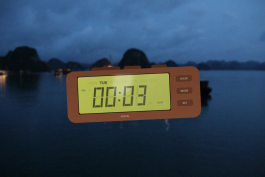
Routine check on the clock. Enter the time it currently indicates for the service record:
0:03
